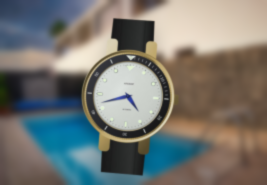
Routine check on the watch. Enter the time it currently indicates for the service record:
4:42
